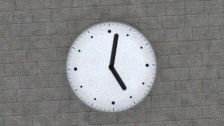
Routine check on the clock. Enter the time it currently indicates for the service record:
5:02
